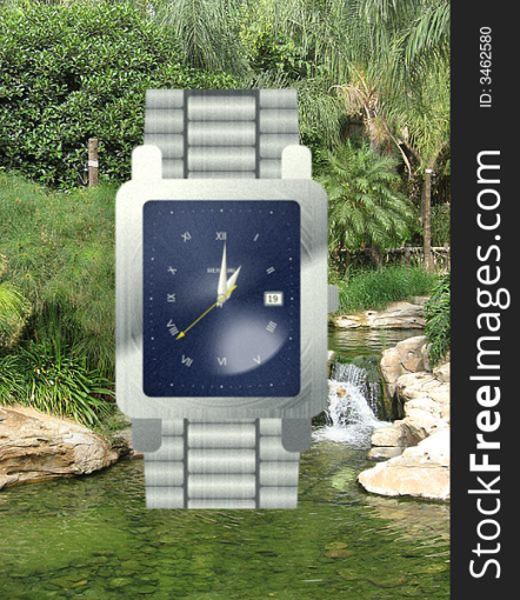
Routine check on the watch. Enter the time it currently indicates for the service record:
1:00:38
